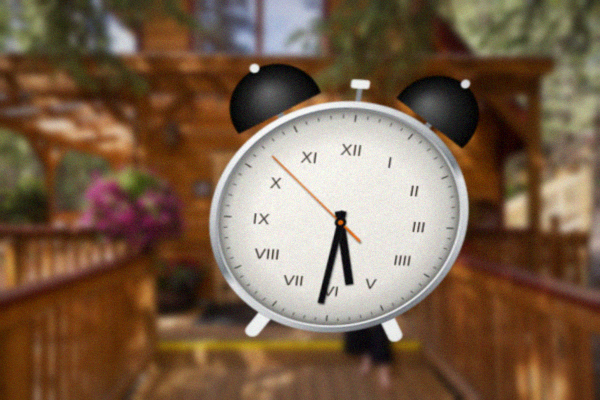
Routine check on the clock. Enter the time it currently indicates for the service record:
5:30:52
